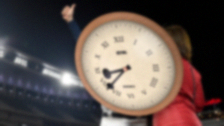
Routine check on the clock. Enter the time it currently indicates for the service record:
8:38
